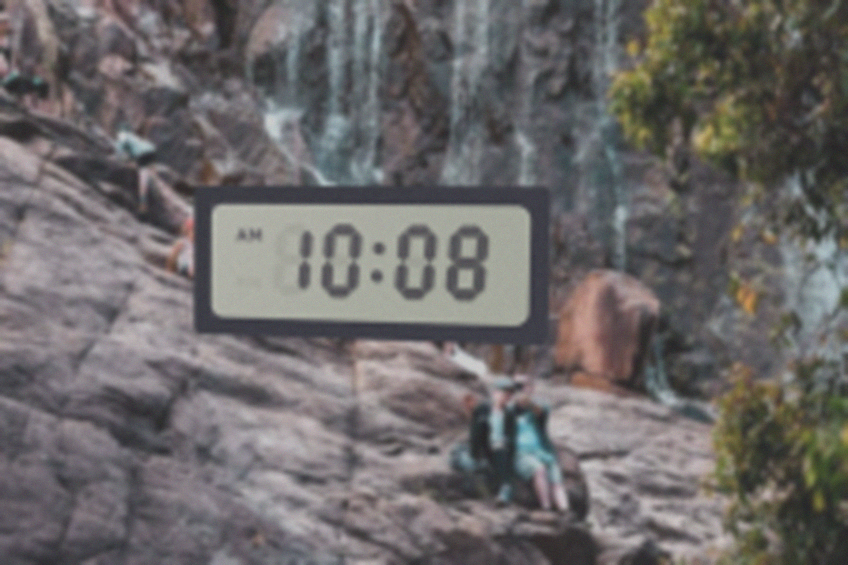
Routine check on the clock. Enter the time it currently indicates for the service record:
10:08
